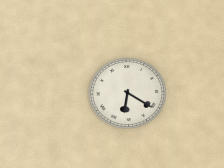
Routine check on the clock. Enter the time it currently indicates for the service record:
6:21
